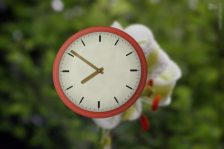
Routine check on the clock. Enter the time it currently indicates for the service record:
7:51
